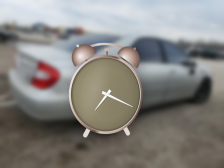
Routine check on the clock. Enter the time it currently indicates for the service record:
7:19
